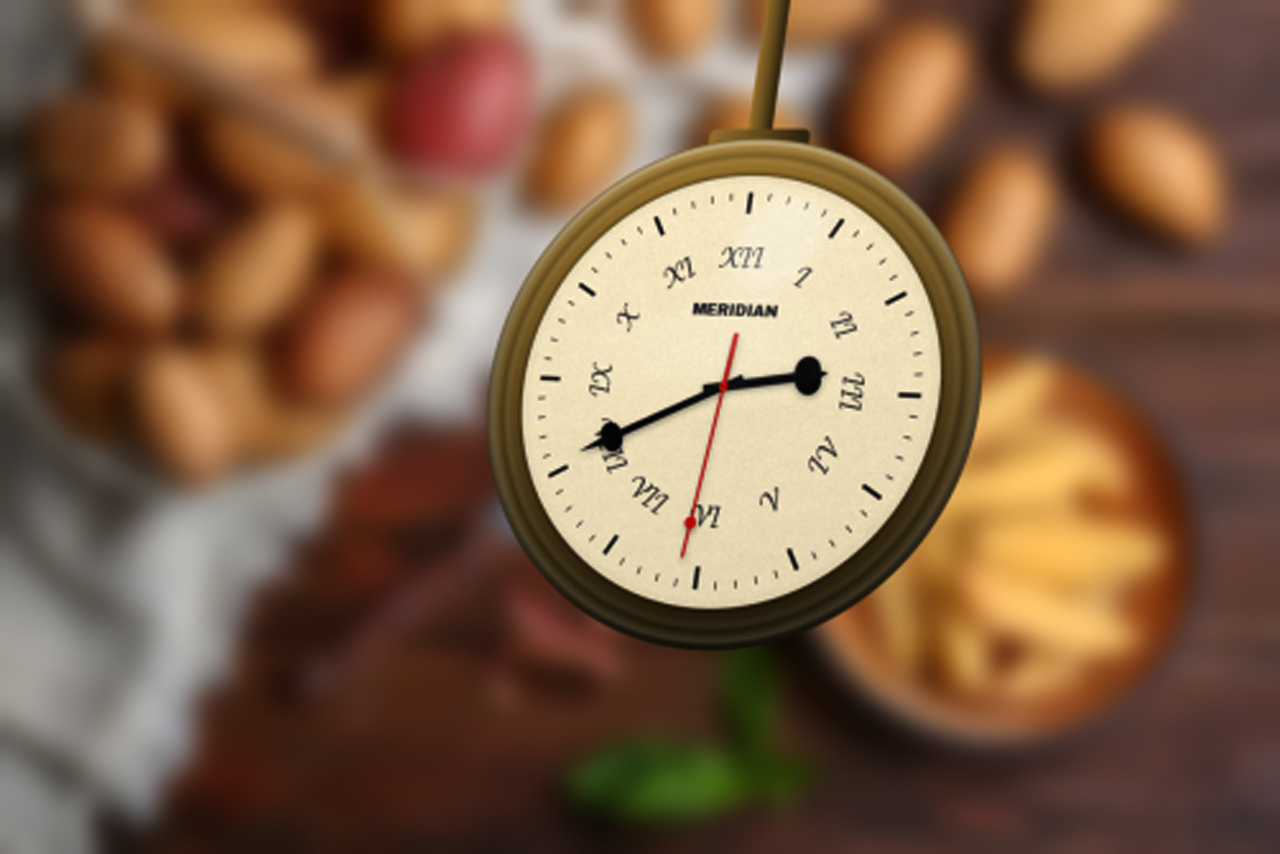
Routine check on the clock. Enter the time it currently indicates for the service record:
2:40:31
